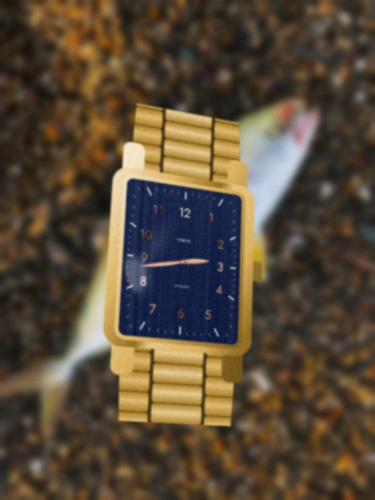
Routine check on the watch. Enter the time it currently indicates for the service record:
2:43
